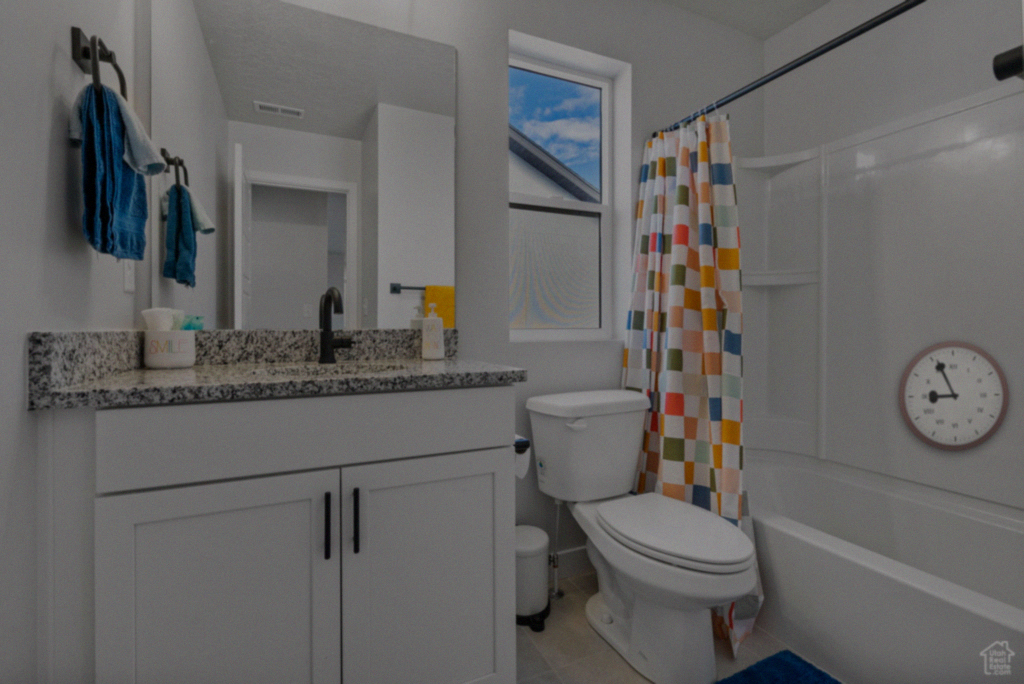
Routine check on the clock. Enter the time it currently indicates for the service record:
8:56
